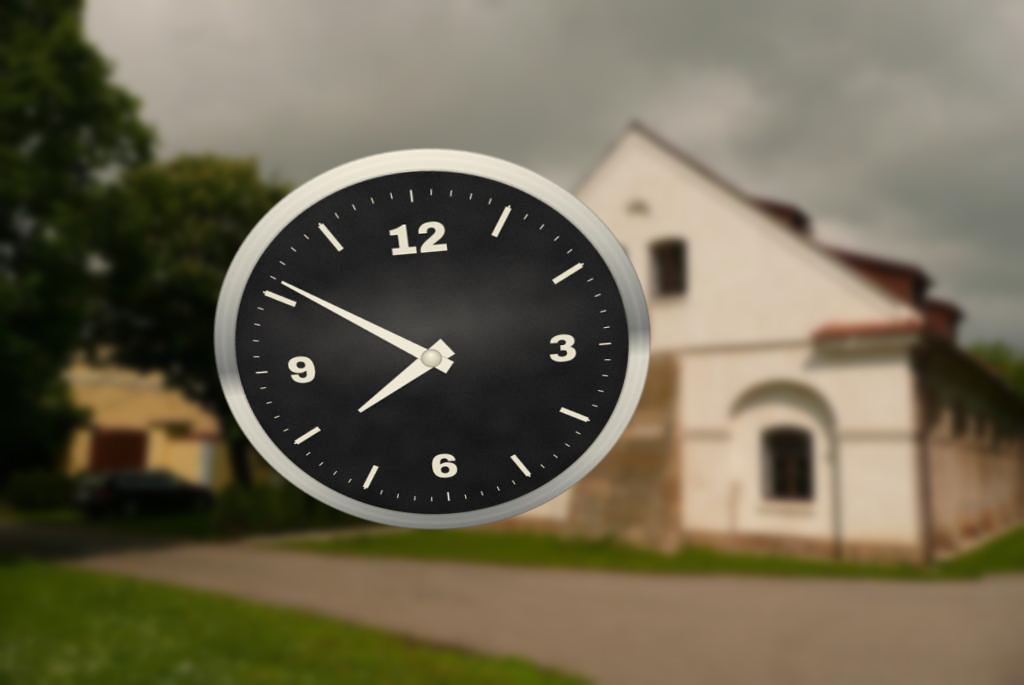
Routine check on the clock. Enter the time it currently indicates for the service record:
7:51
